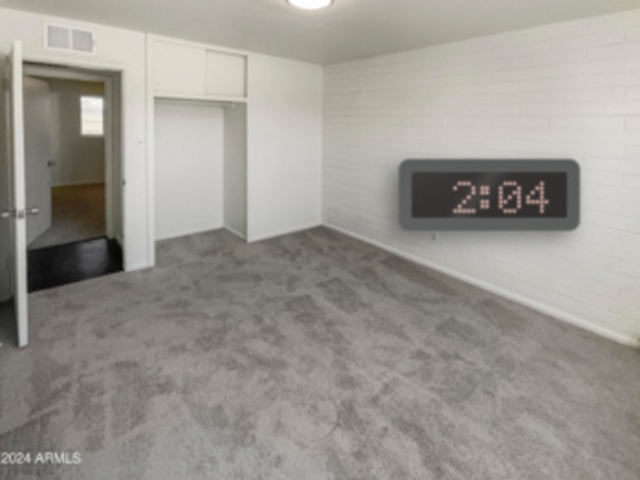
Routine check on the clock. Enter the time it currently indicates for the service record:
2:04
